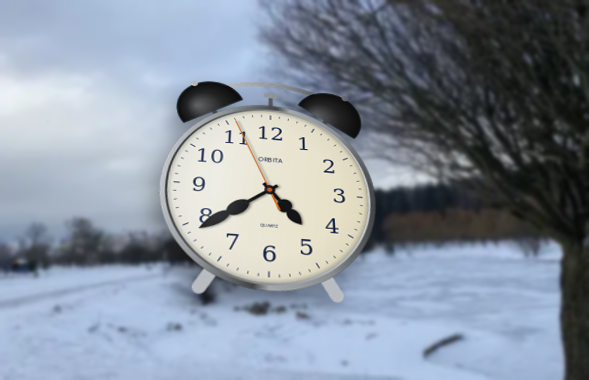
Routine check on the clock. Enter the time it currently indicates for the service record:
4:38:56
